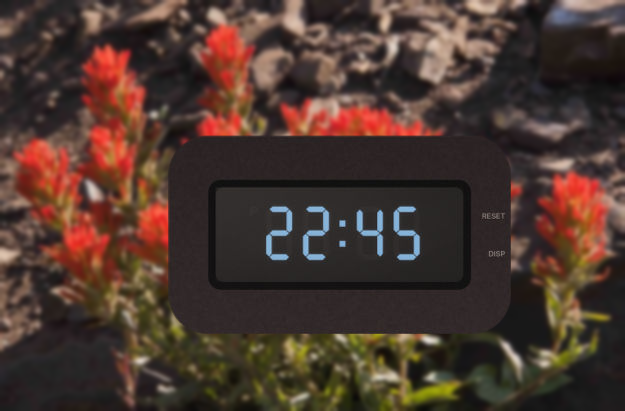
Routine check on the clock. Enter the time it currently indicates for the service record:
22:45
